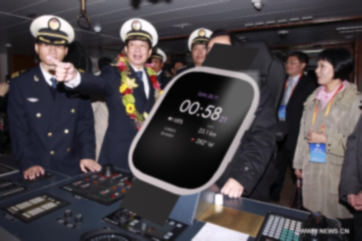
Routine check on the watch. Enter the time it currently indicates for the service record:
0:58
